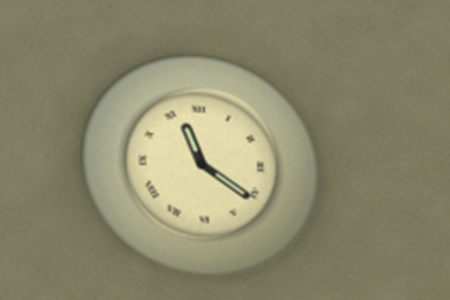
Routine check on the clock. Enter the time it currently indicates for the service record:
11:21
